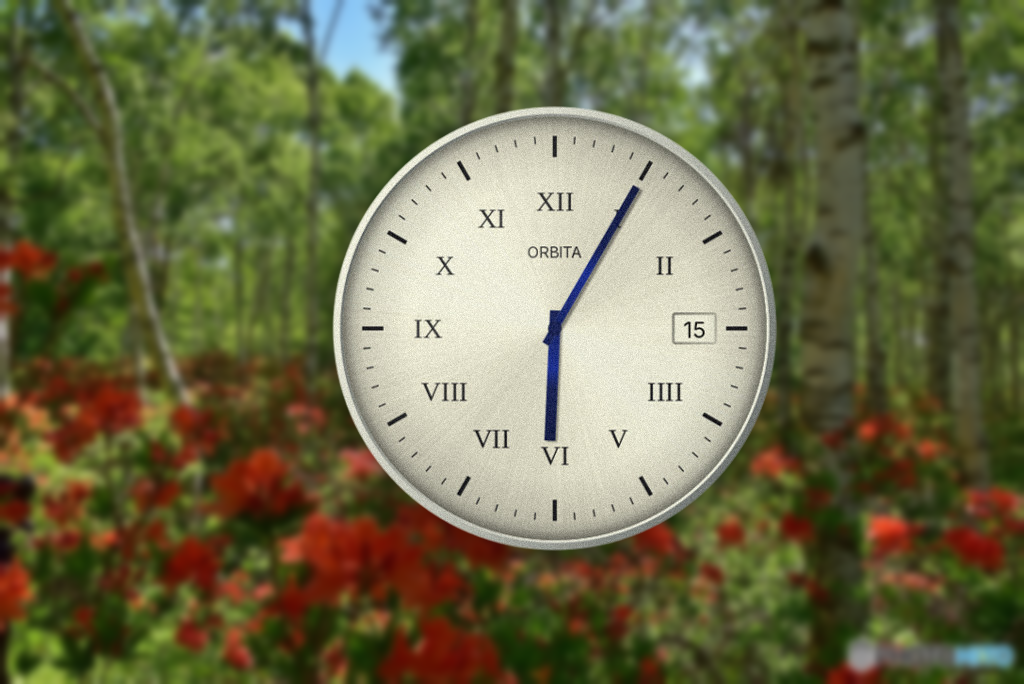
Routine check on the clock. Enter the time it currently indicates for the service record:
6:05
